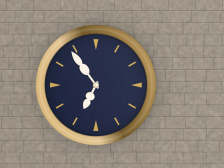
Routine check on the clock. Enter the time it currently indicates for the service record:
6:54
